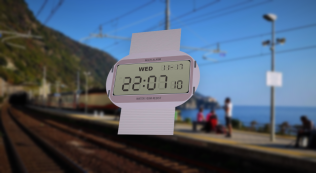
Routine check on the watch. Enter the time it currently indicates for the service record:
22:07:10
